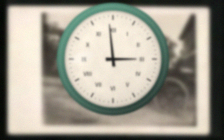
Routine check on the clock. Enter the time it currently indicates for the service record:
2:59
